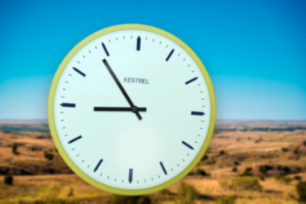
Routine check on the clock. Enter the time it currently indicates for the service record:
8:54
